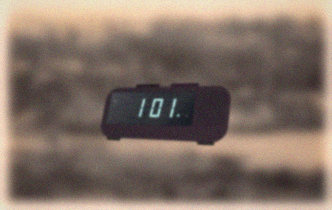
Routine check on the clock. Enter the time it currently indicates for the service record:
1:01
